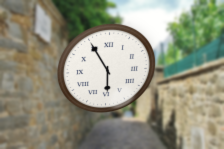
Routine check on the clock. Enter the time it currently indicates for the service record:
5:55
